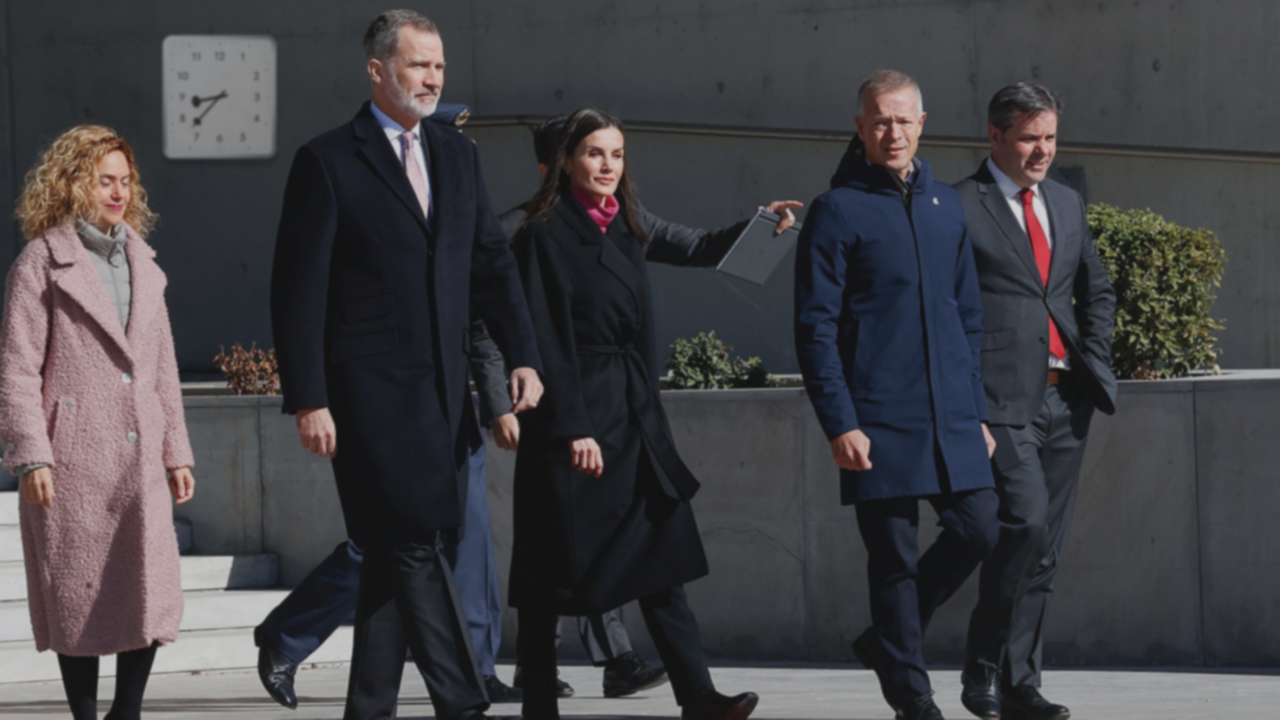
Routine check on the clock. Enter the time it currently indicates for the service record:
8:37
